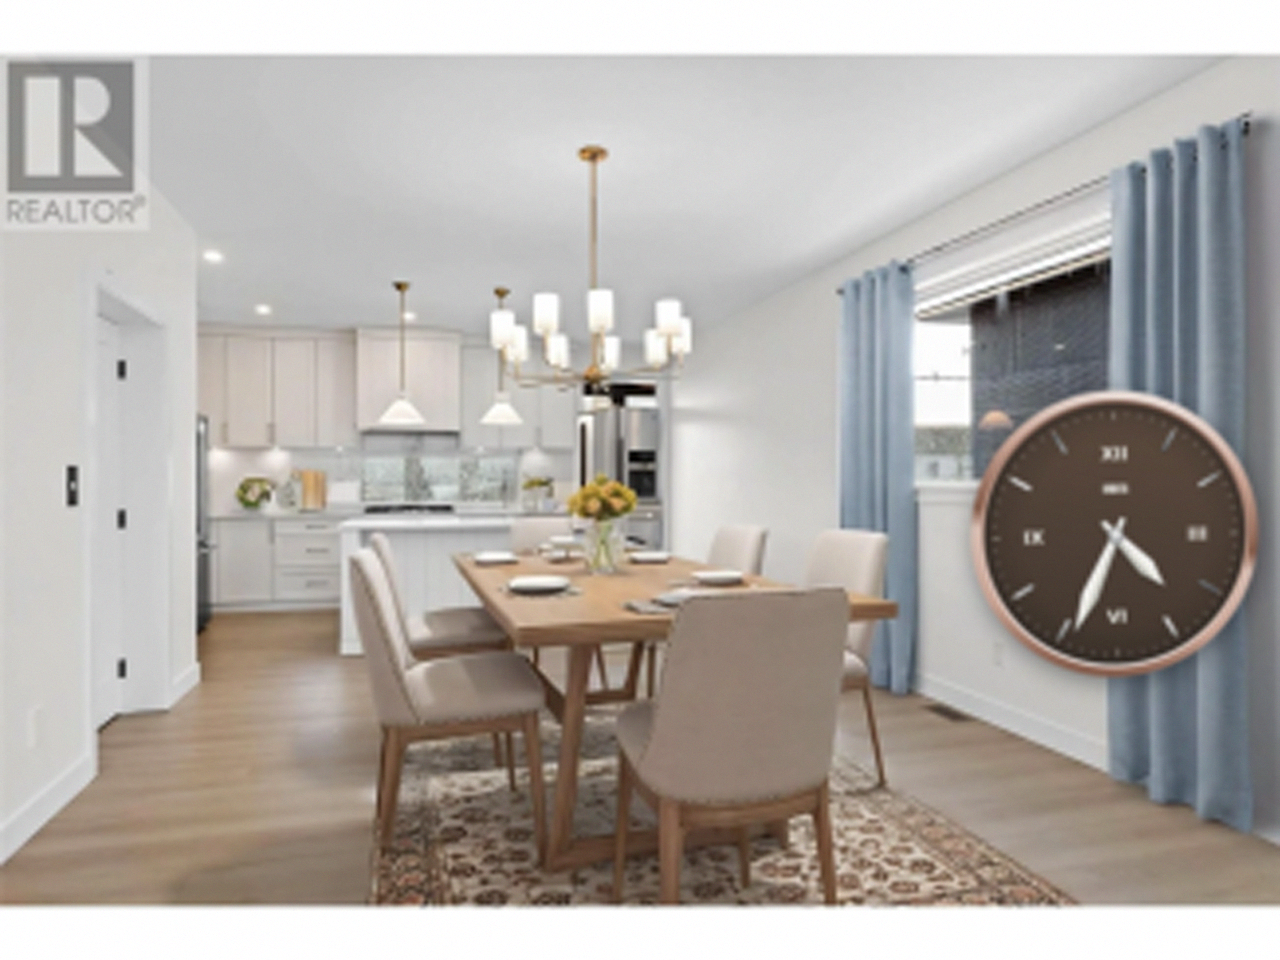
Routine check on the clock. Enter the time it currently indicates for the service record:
4:34
